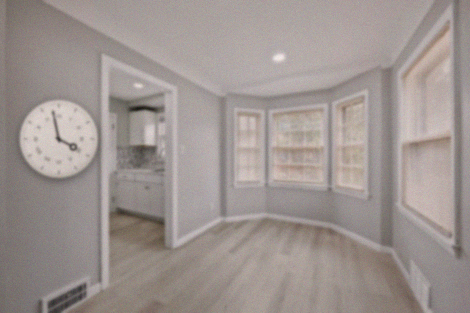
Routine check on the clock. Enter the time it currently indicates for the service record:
3:58
